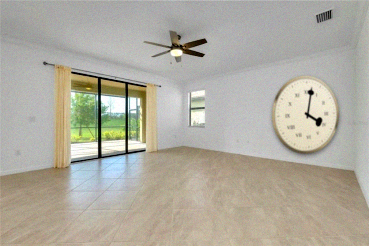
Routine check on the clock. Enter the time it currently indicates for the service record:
4:02
